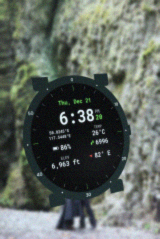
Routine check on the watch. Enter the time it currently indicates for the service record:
6:38
